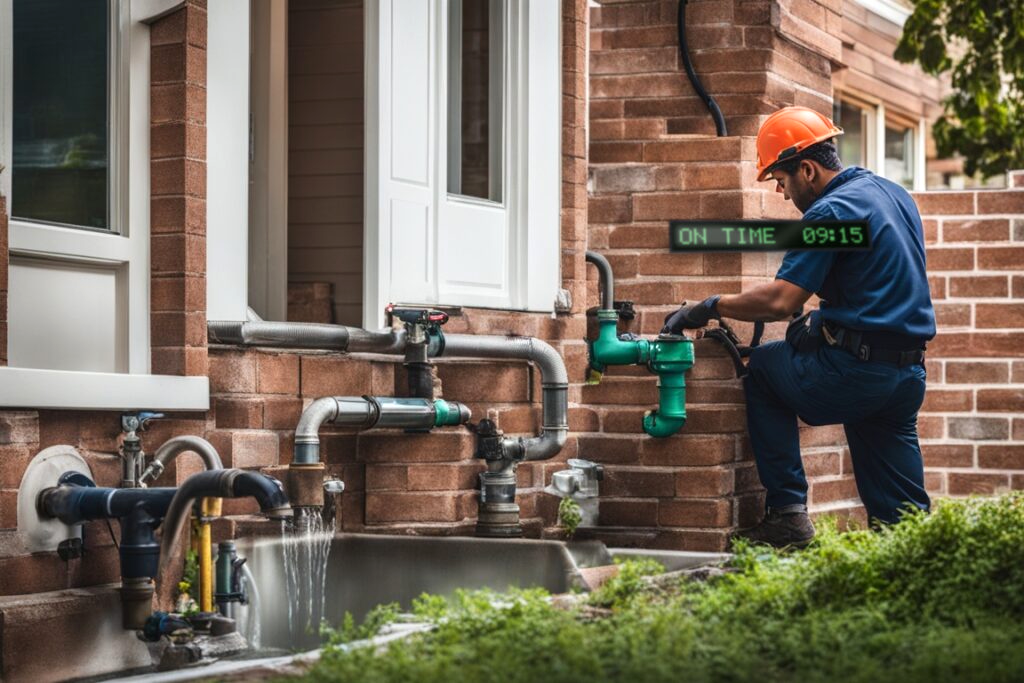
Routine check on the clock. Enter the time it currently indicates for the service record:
9:15
